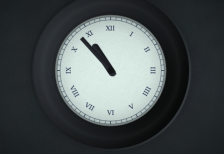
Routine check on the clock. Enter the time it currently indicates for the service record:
10:53
